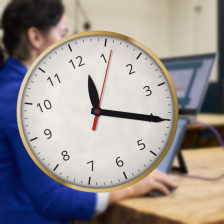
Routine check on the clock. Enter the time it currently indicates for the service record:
12:20:06
